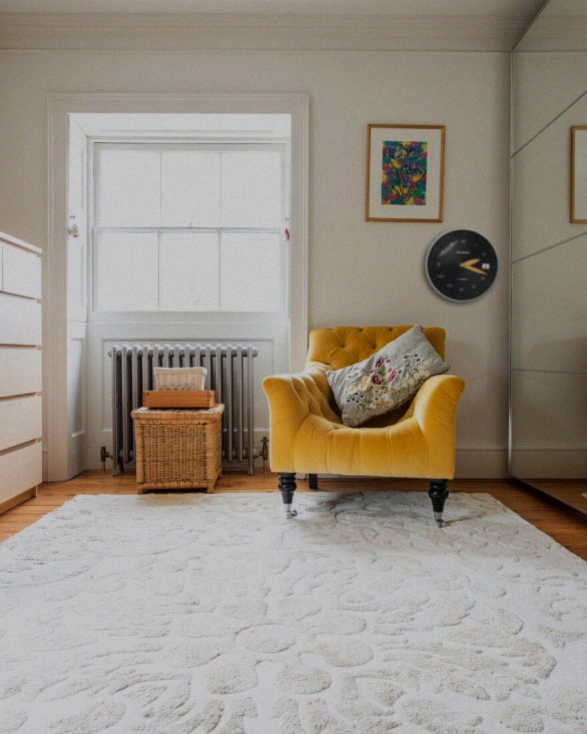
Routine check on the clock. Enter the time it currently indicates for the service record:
2:18
